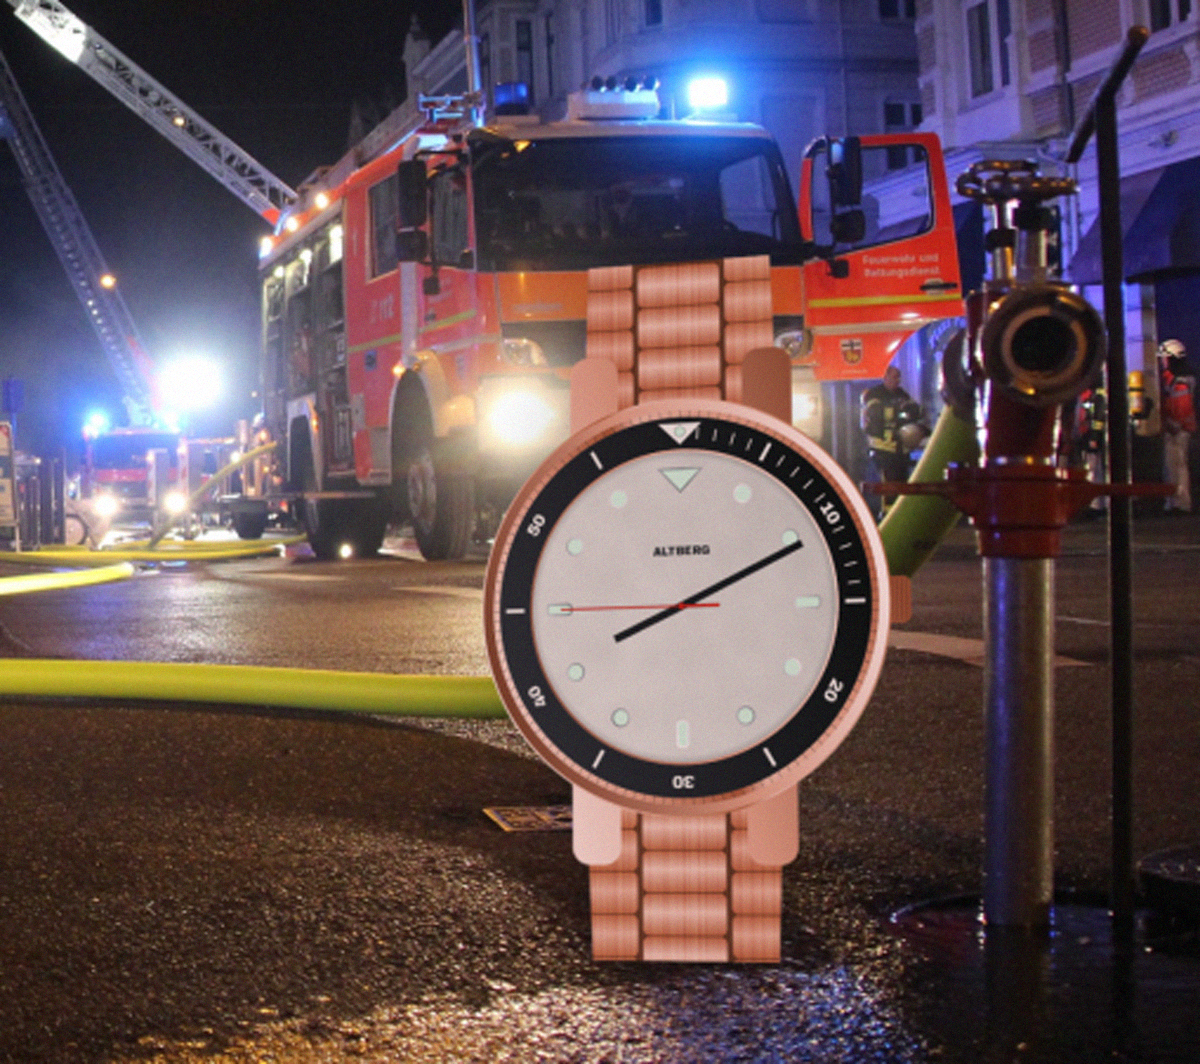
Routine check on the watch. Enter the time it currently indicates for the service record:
8:10:45
